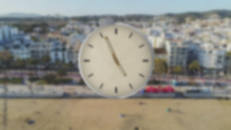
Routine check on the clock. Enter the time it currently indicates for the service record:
4:56
